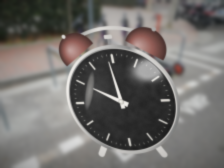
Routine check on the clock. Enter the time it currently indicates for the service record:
9:59
